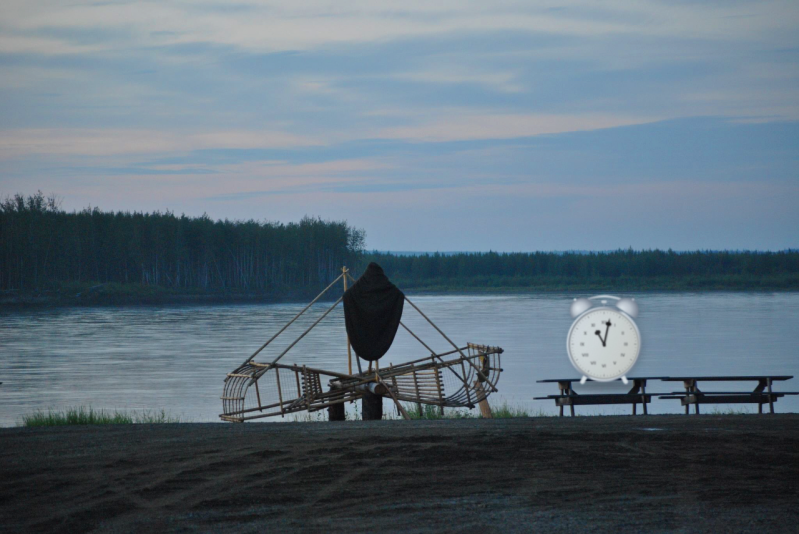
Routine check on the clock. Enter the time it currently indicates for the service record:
11:02
